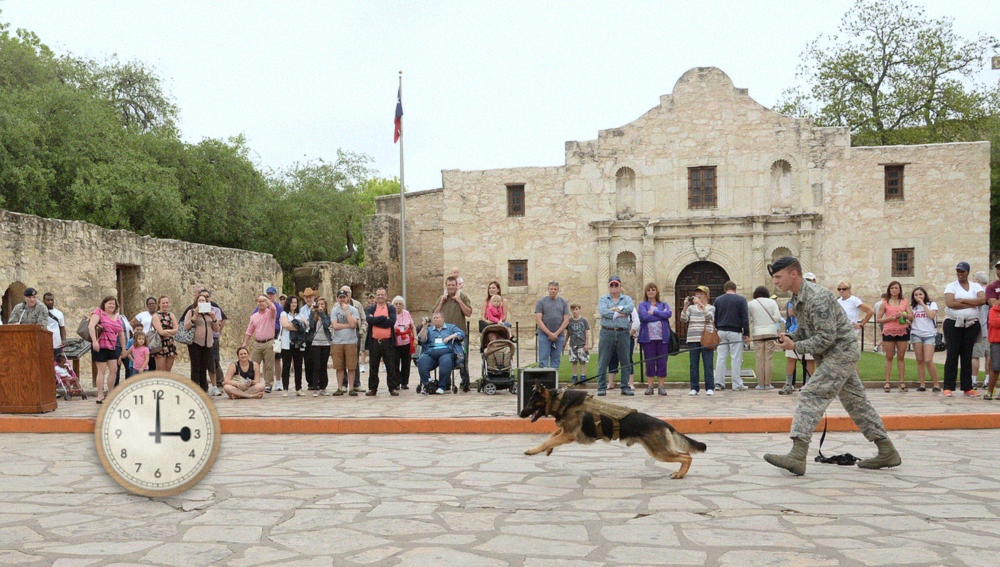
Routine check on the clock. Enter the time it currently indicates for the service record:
3:00
